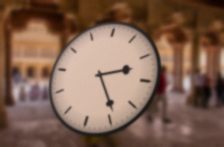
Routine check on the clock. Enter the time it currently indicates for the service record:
2:24
